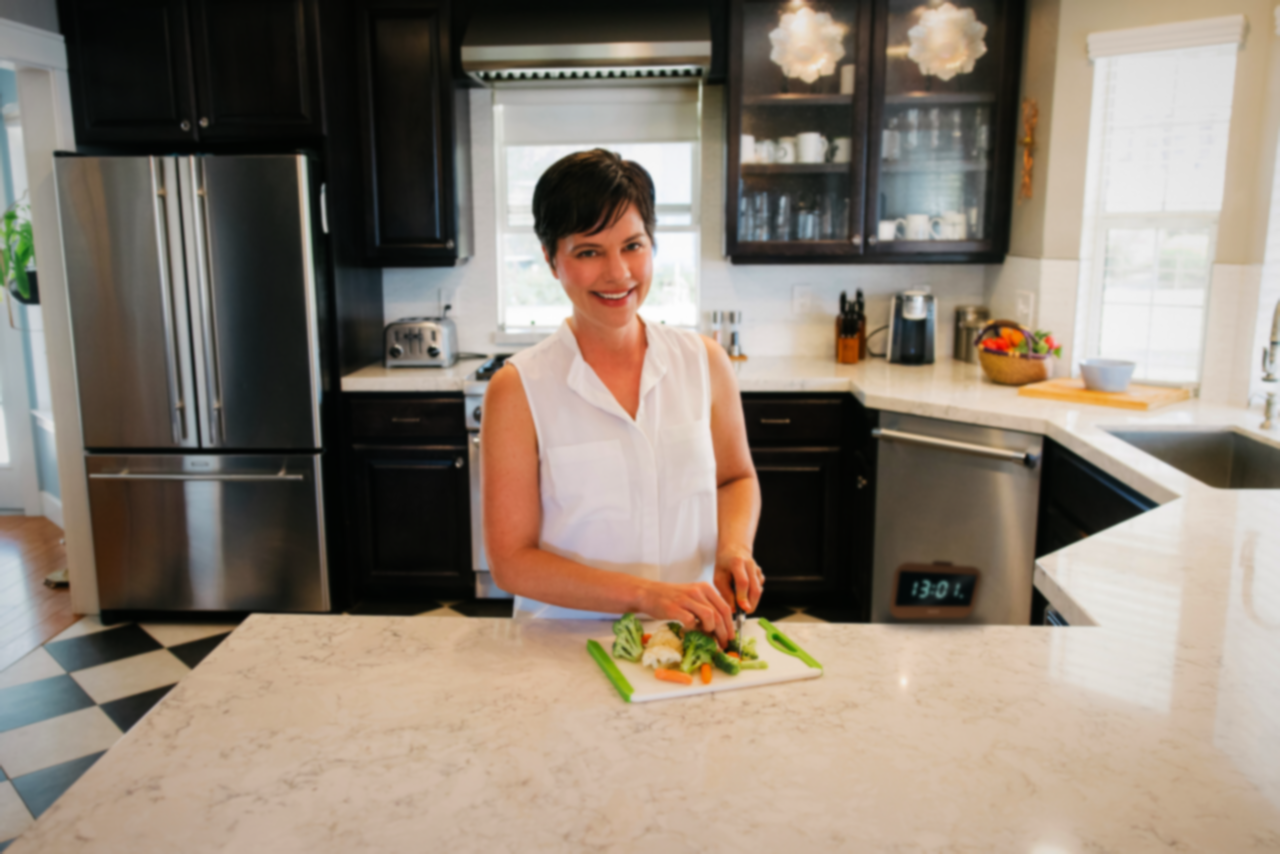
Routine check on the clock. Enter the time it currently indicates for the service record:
13:01
